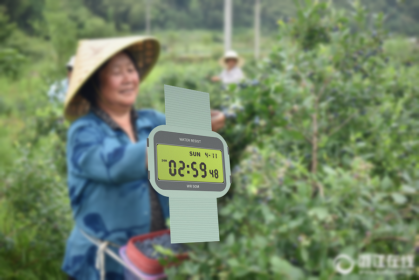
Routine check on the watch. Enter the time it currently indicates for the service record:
2:59:48
